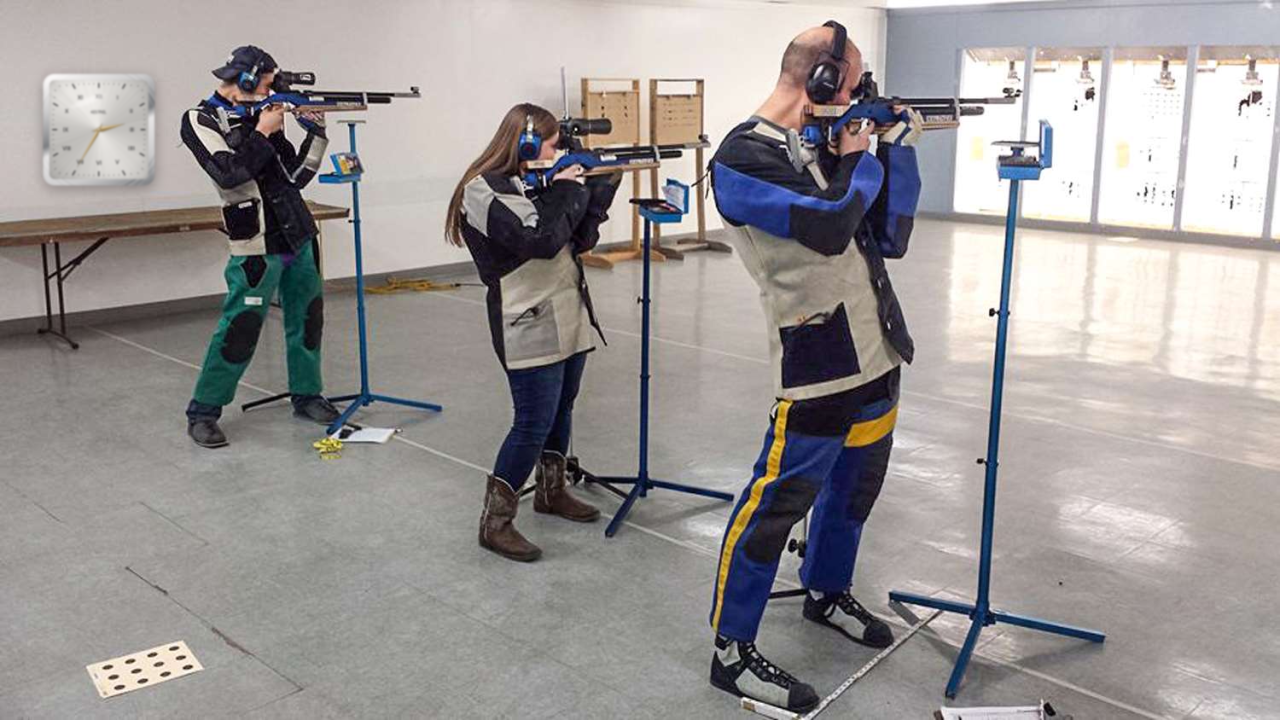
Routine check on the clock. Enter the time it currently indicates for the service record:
2:35
